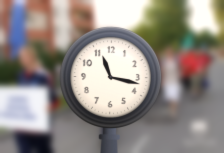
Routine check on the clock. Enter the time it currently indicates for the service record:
11:17
